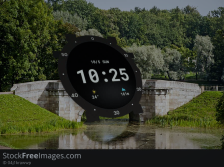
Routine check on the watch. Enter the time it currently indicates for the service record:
10:25
